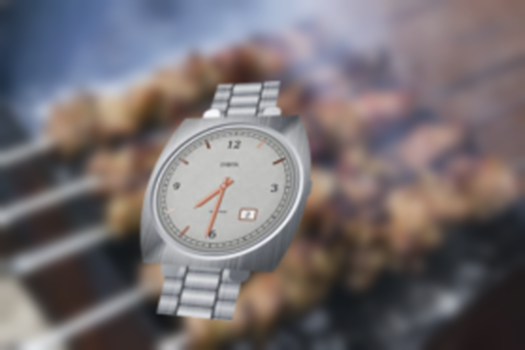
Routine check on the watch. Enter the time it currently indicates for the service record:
7:31
